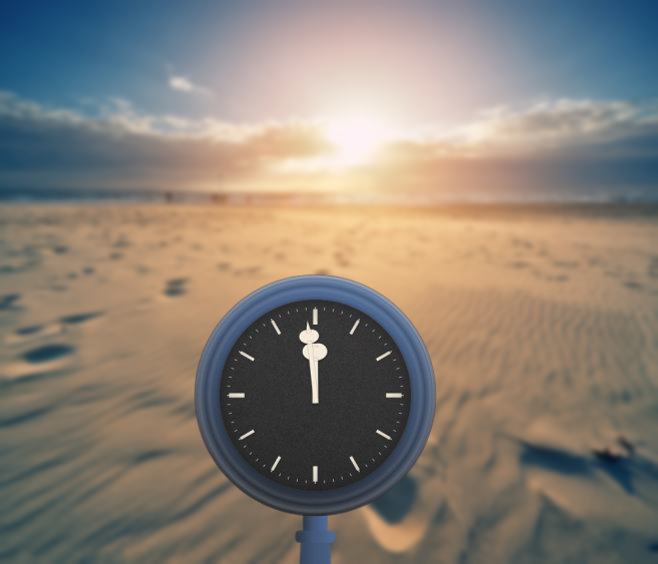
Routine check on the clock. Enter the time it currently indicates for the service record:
11:59
